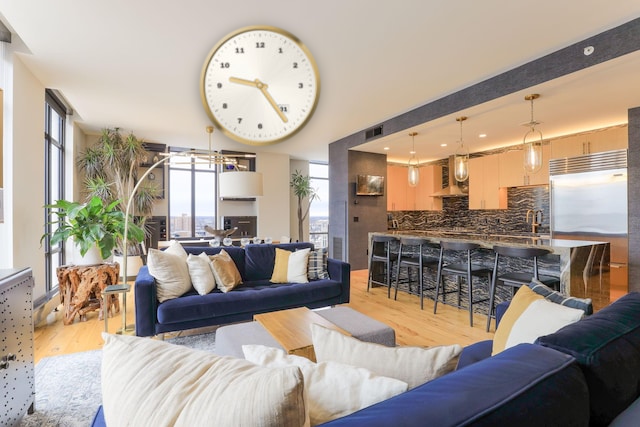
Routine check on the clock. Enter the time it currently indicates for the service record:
9:24
